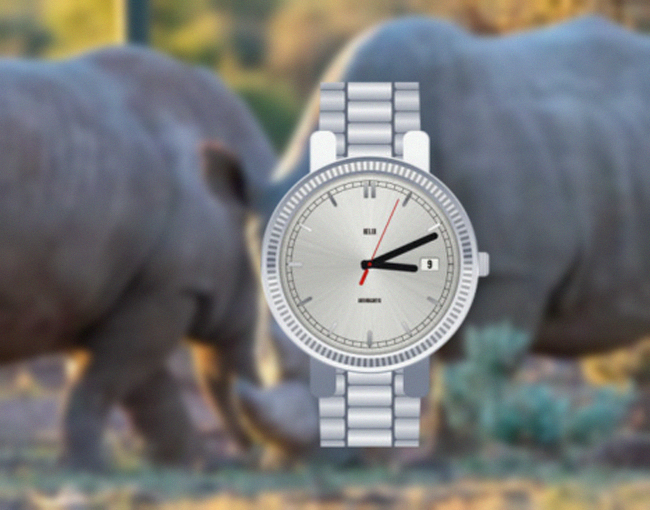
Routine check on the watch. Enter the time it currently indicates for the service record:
3:11:04
